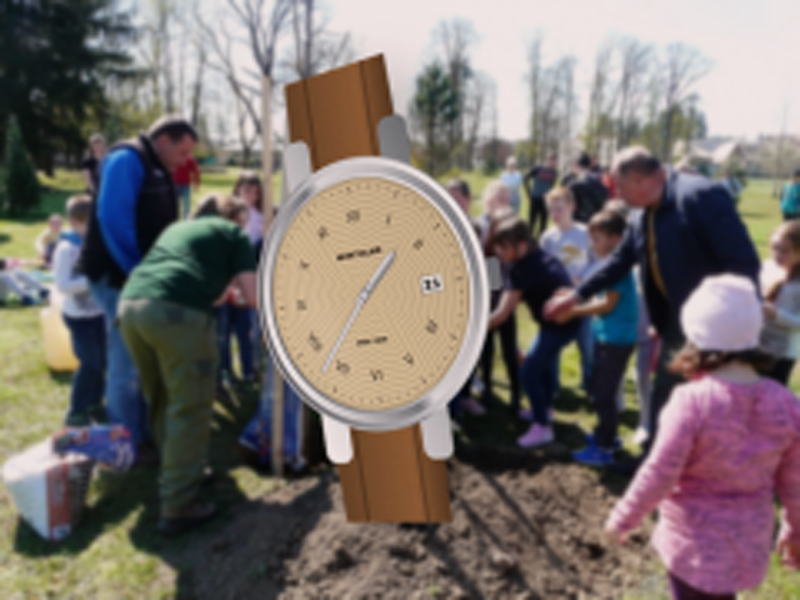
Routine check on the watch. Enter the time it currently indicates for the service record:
1:37
